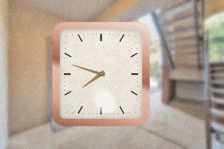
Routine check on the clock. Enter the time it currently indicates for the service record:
7:48
